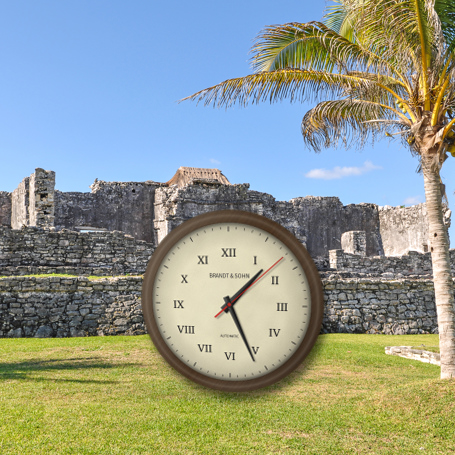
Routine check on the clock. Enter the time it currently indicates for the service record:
1:26:08
